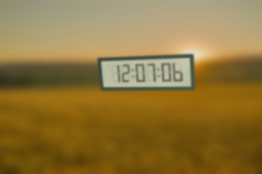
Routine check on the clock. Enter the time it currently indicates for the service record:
12:07:06
